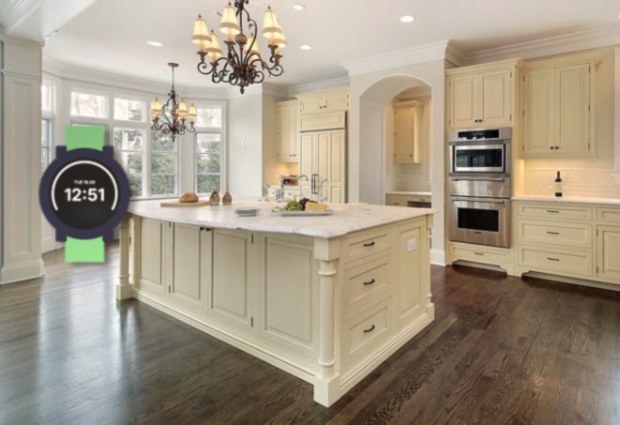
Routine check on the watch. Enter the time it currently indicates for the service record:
12:51
